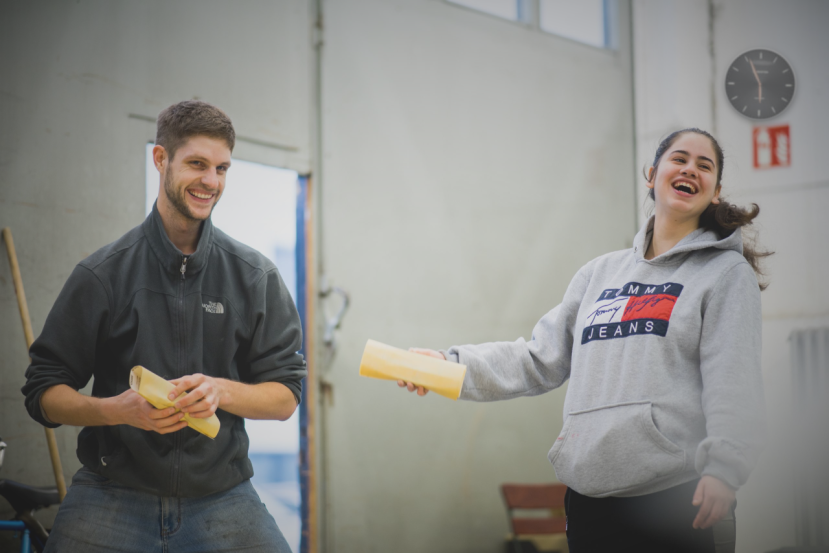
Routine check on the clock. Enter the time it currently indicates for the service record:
5:56
